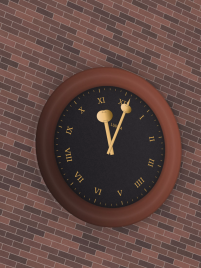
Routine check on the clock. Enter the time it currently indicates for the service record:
11:01
